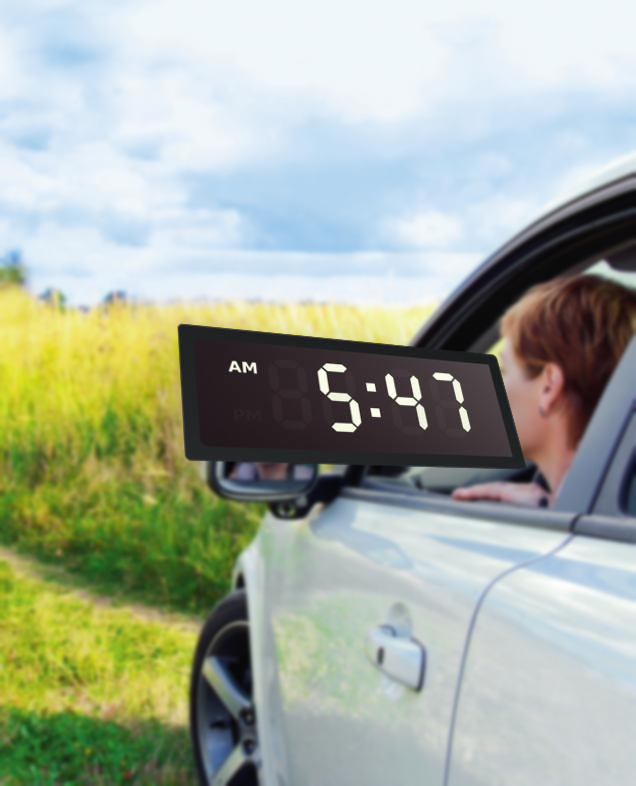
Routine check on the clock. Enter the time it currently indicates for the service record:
5:47
